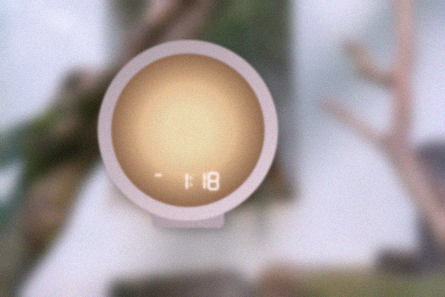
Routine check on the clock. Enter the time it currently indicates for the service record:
1:18
